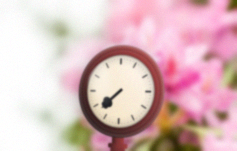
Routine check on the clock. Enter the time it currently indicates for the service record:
7:38
